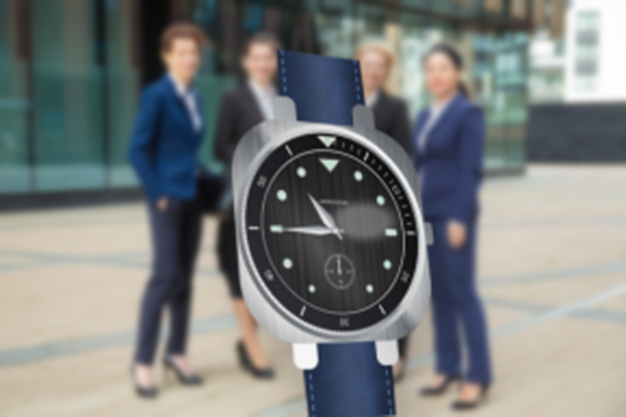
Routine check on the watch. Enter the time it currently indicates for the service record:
10:45
